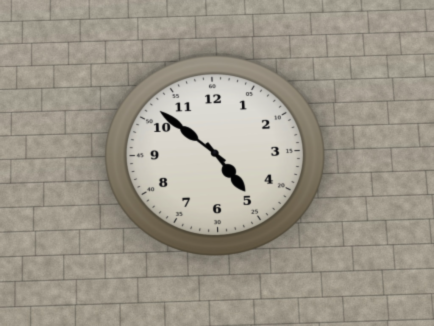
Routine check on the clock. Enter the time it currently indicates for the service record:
4:52
